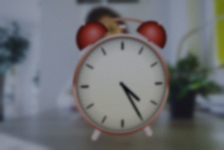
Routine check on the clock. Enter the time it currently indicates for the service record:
4:25
